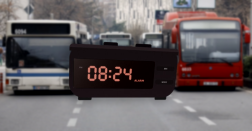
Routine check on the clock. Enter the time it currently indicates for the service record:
8:24
